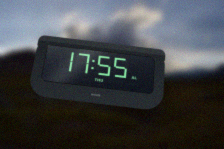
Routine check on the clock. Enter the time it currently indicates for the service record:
17:55
